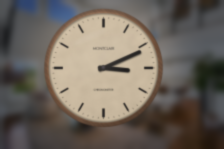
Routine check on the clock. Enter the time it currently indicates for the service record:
3:11
